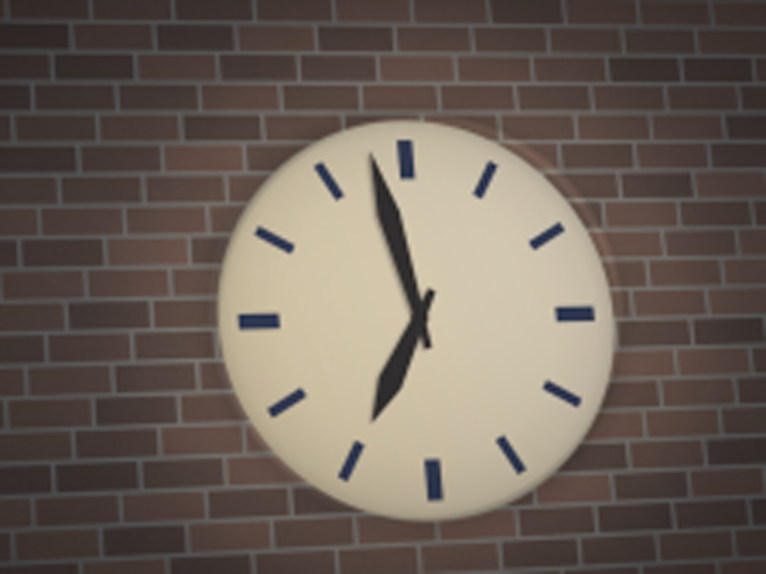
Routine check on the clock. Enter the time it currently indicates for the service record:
6:58
